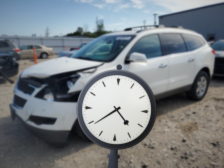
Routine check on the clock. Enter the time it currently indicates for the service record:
4:39
